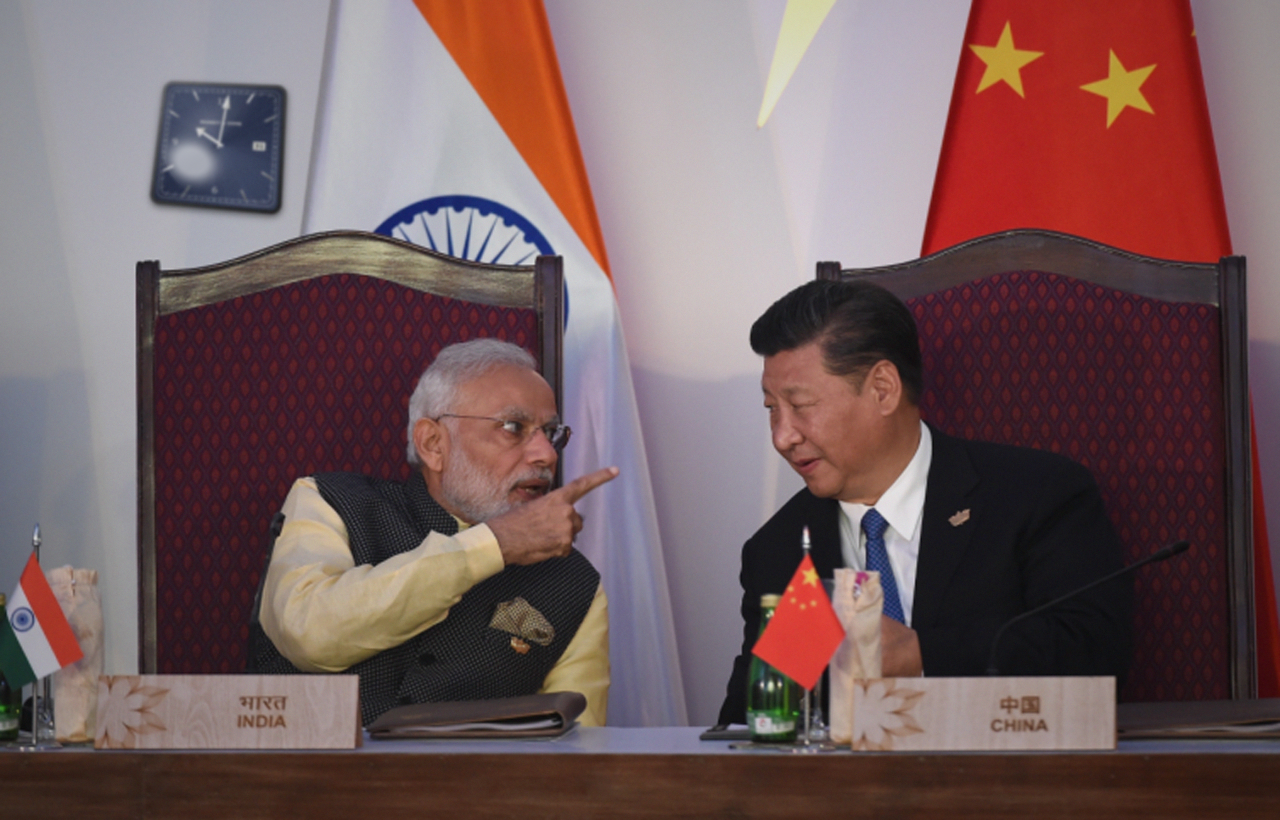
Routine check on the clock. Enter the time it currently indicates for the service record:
10:01
